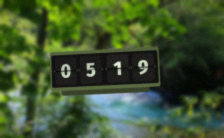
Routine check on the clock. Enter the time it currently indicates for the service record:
5:19
